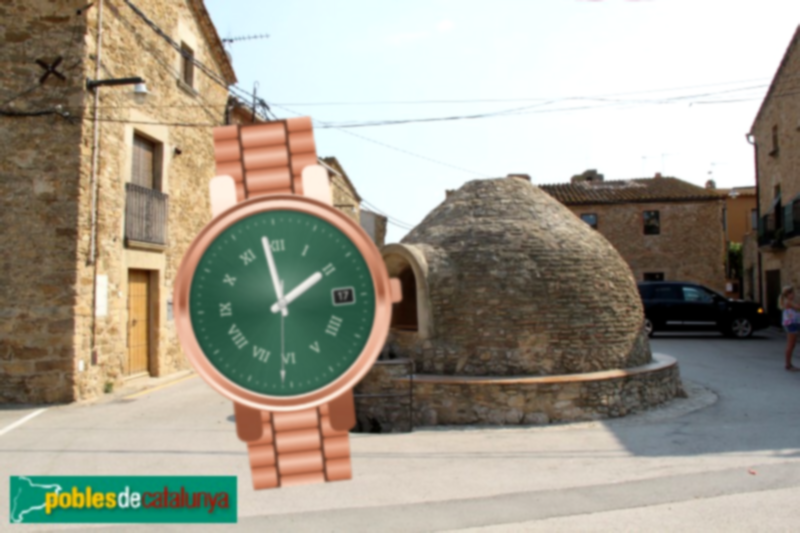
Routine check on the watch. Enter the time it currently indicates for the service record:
1:58:31
